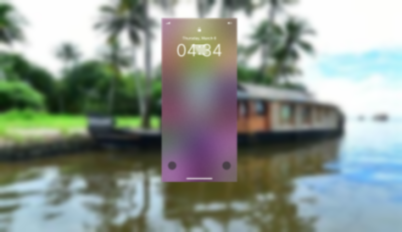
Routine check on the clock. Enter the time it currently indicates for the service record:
4:34
